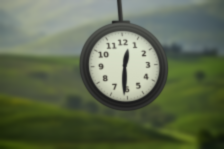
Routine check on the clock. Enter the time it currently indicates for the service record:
12:31
